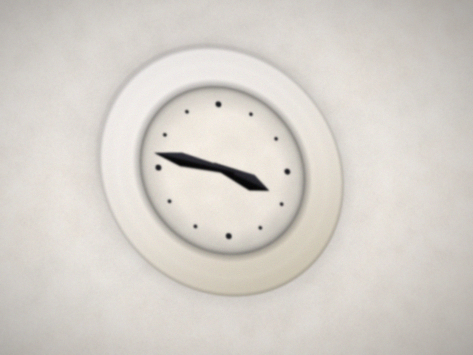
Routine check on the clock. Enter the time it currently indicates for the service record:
3:47
